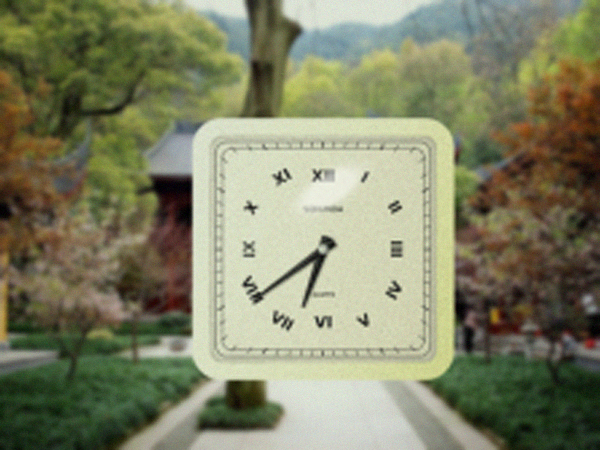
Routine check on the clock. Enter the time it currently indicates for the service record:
6:39
